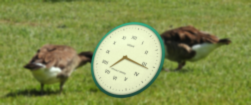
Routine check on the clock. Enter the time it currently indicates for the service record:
7:16
